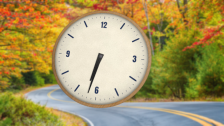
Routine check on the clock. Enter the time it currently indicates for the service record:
6:32
